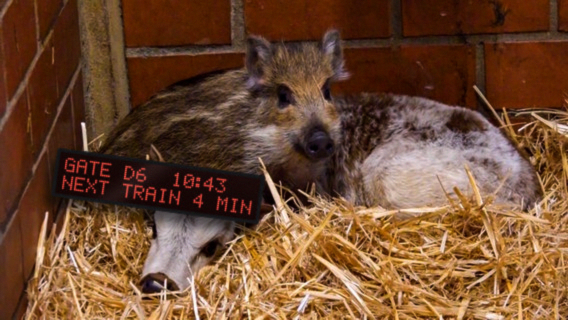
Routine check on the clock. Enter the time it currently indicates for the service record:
10:43
